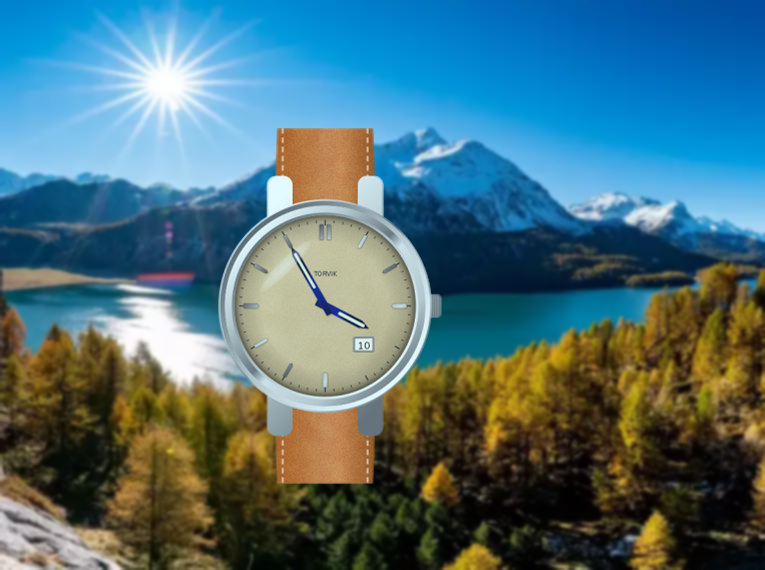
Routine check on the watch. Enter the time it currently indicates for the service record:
3:55
